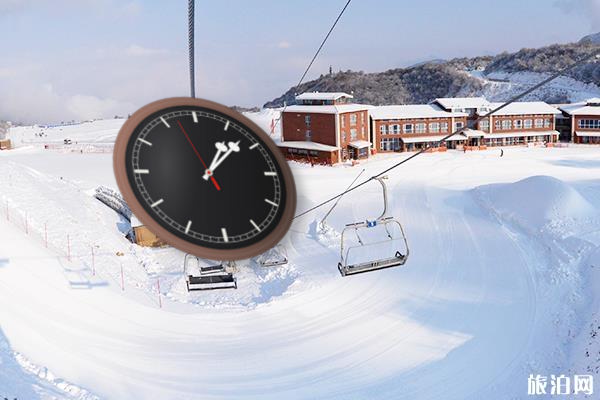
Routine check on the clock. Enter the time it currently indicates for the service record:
1:07:57
